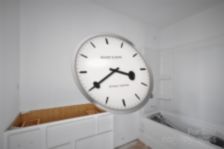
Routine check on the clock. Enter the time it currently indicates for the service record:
3:40
